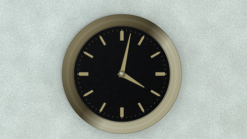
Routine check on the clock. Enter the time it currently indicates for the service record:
4:02
